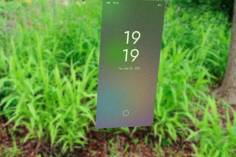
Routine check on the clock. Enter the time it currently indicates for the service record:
19:19
